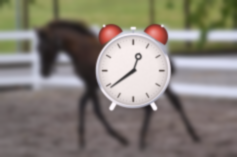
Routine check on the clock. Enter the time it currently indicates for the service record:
12:39
